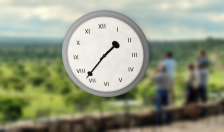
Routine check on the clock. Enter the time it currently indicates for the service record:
1:37
